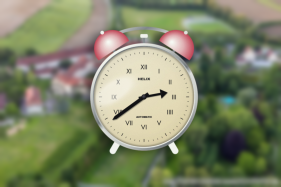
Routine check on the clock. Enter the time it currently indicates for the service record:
2:39
